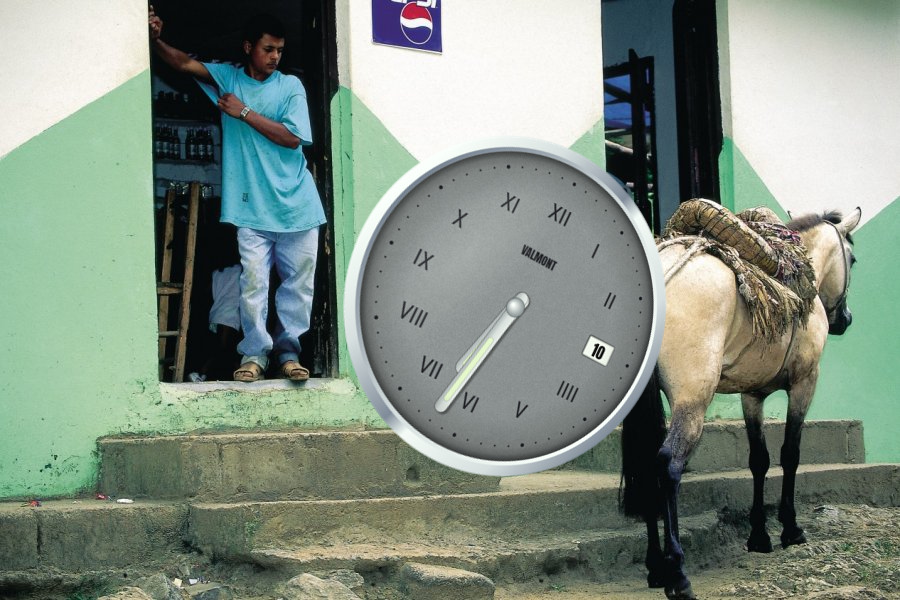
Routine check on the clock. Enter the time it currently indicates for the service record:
6:32
